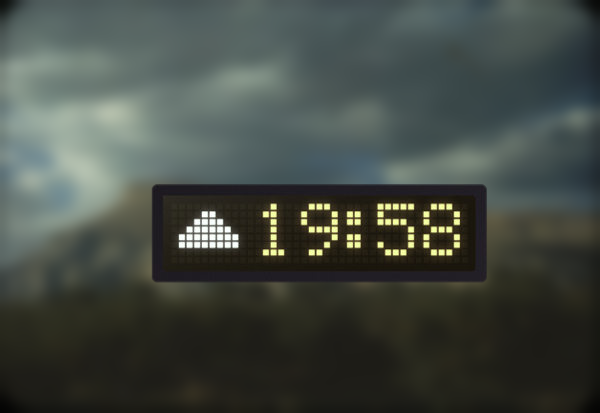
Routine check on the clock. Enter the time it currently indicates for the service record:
19:58
